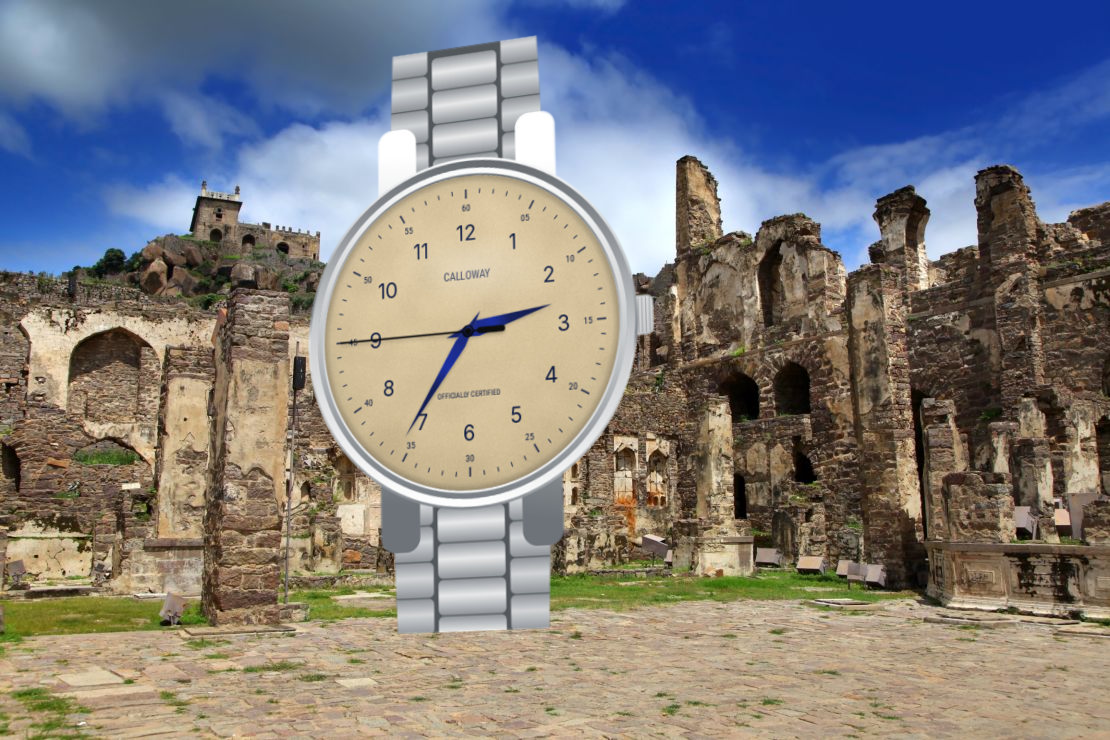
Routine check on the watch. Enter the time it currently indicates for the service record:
2:35:45
